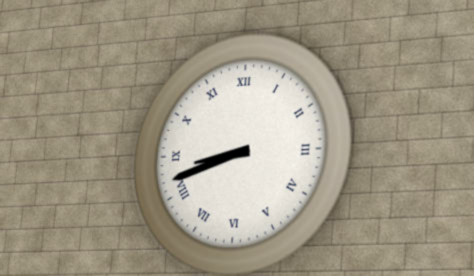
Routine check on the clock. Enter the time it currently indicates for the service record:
8:42
